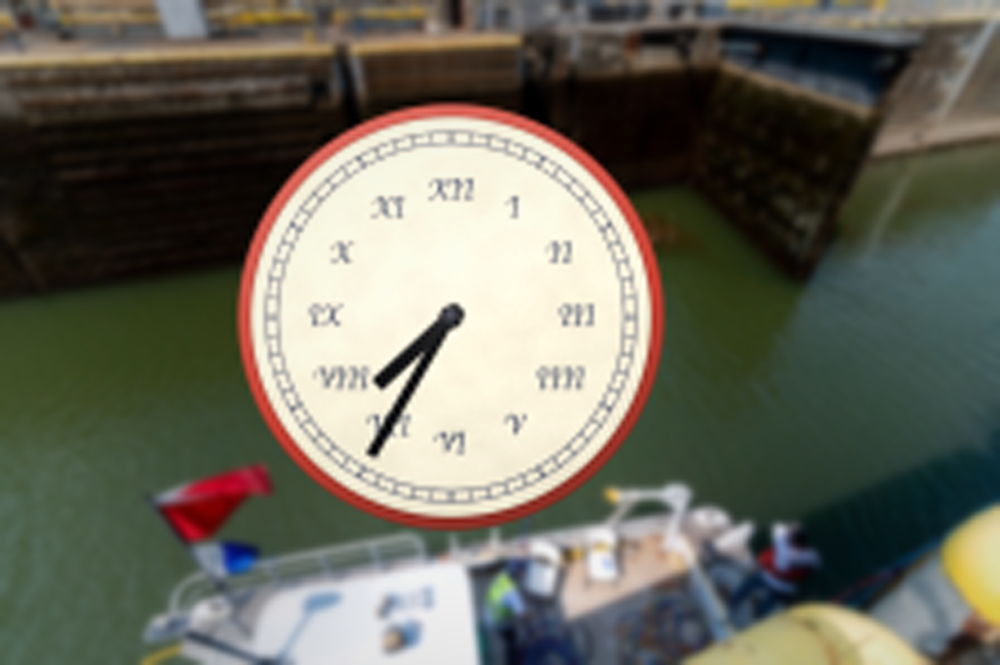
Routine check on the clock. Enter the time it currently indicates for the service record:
7:35
